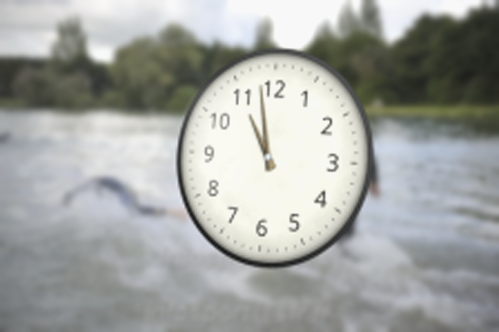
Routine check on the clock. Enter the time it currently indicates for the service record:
10:58
